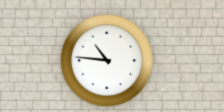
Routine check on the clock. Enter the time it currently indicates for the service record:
10:46
